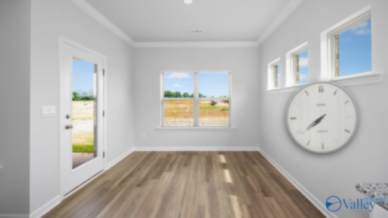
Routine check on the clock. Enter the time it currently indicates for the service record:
7:39
